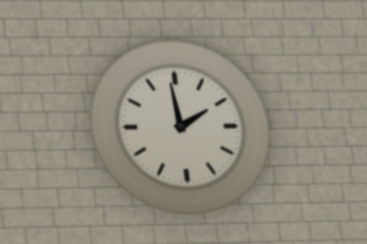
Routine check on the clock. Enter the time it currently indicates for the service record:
1:59
